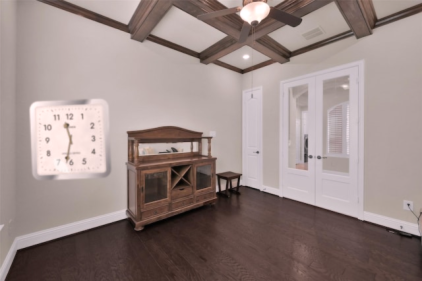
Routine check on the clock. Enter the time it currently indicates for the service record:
11:32
